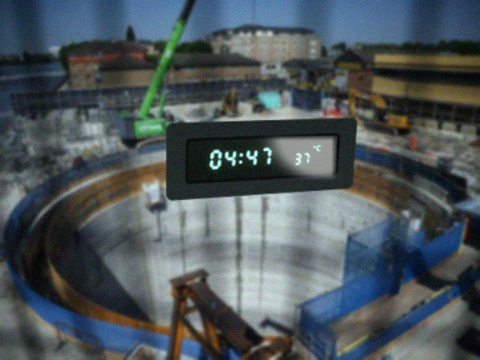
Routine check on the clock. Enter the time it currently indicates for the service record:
4:47
